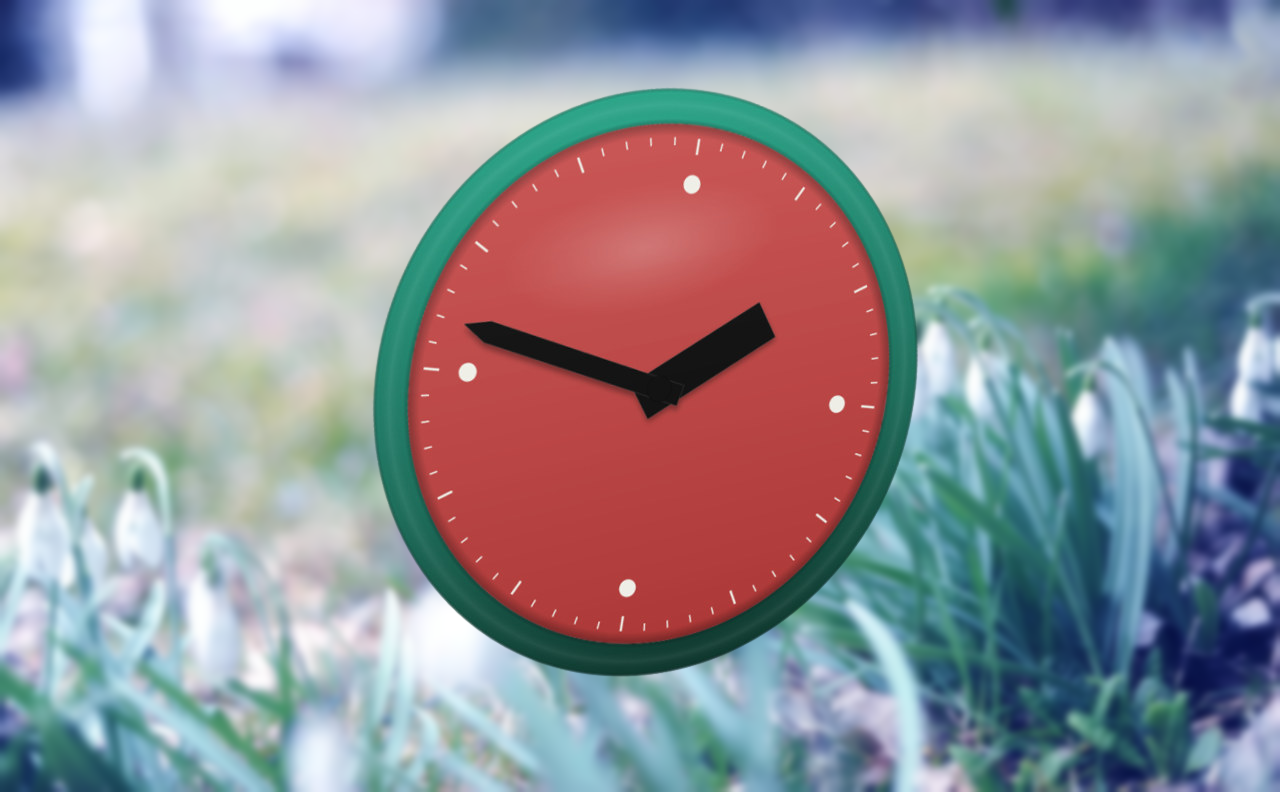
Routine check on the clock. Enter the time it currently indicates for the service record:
1:47
